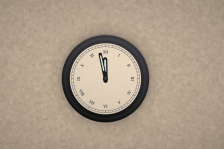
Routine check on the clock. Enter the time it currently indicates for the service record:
11:58
